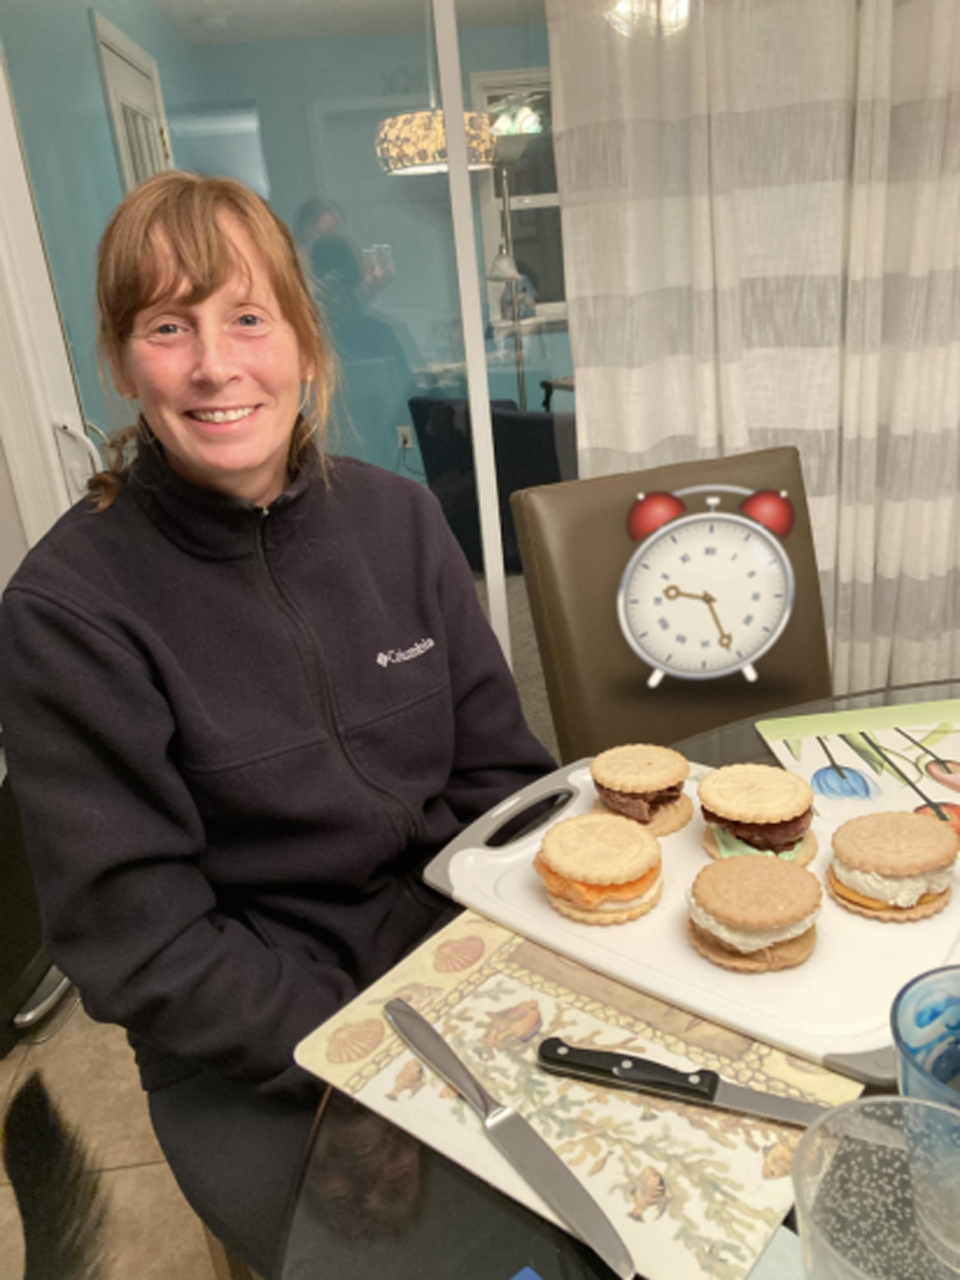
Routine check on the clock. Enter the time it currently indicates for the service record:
9:26
